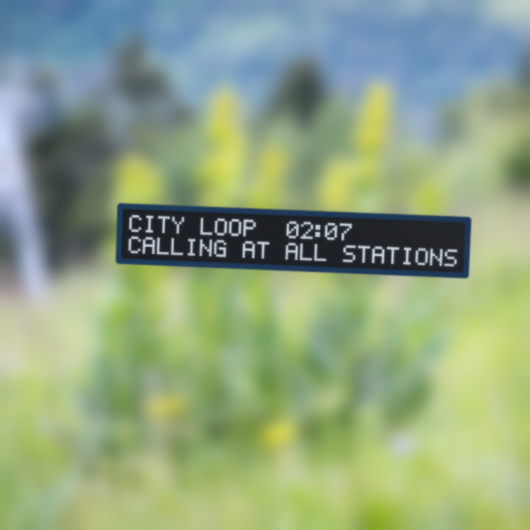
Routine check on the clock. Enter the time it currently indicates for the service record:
2:07
